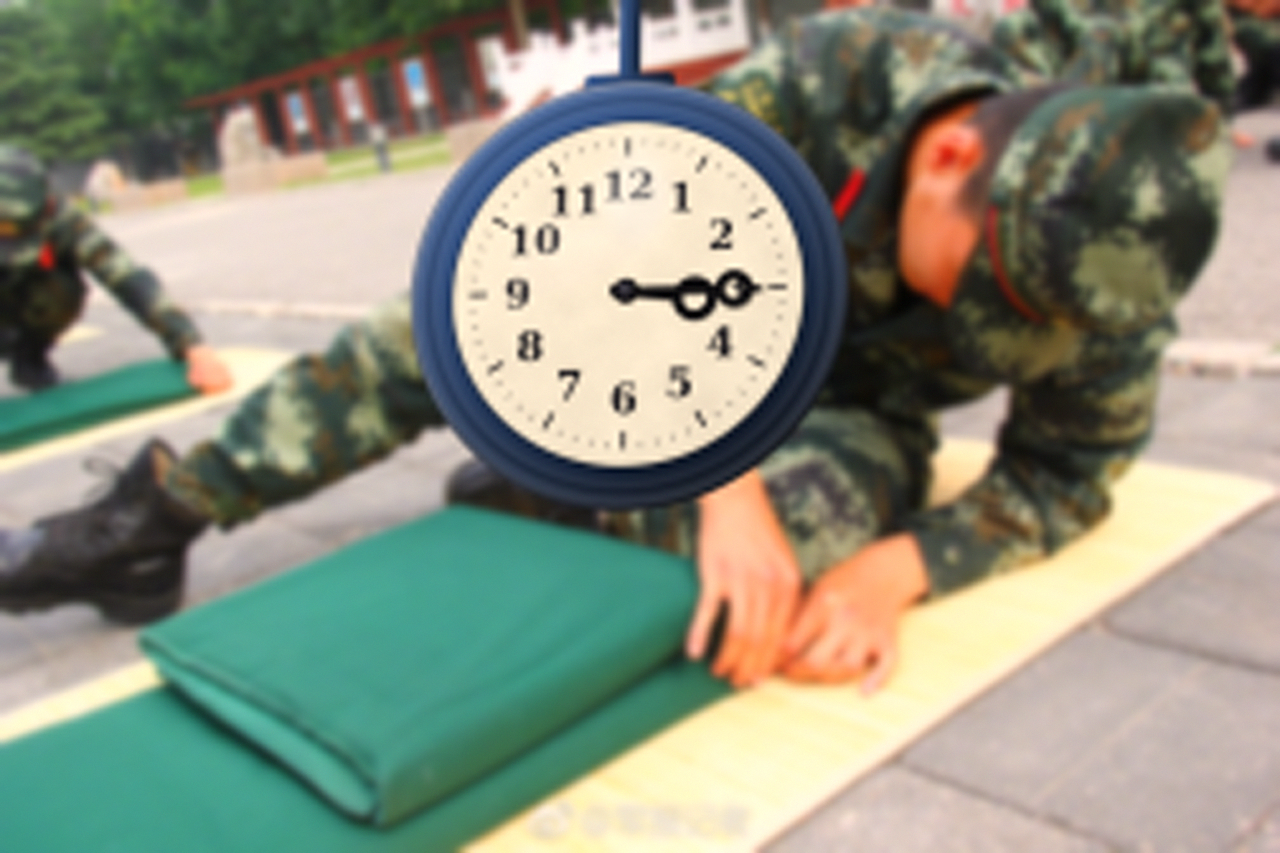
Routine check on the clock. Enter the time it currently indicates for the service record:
3:15
